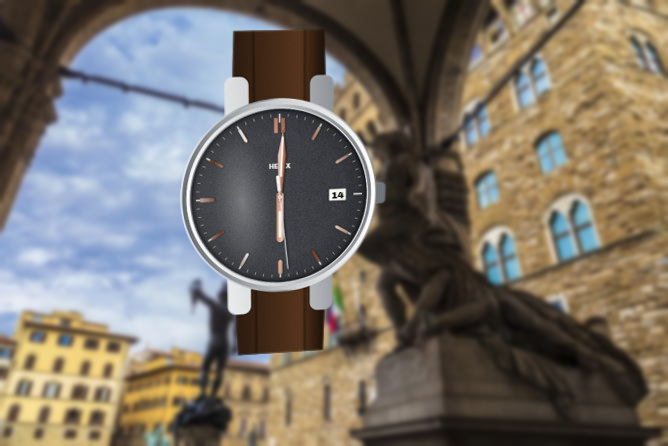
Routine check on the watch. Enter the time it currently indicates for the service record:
6:00:29
